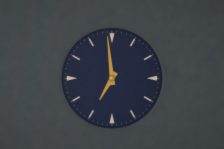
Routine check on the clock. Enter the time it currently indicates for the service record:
6:59
